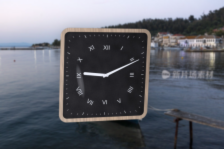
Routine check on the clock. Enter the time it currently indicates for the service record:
9:11
